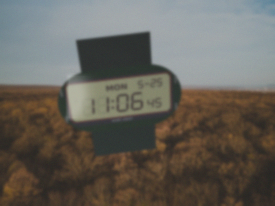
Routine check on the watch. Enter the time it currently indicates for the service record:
11:06
